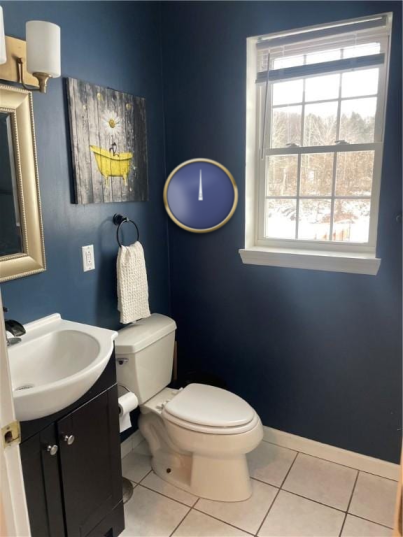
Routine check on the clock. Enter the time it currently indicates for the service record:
12:00
